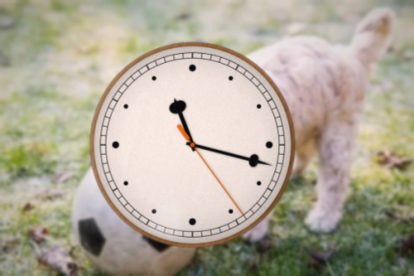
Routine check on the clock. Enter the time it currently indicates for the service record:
11:17:24
